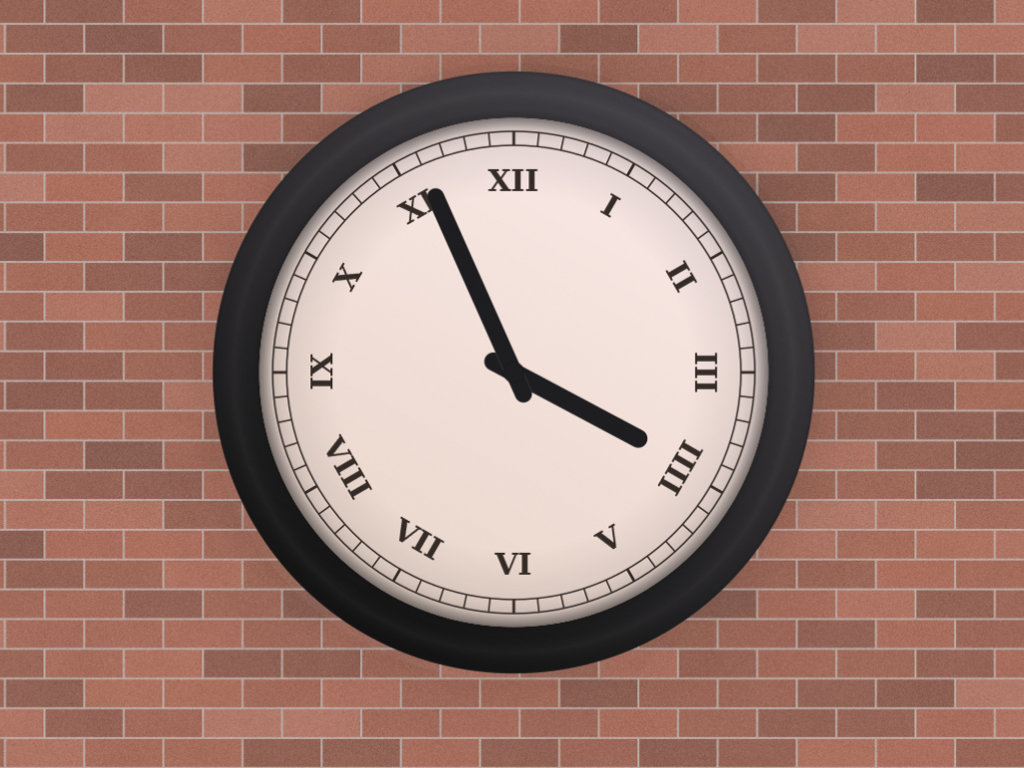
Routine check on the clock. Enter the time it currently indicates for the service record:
3:56
